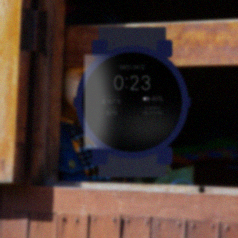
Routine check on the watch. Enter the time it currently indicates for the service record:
0:23
